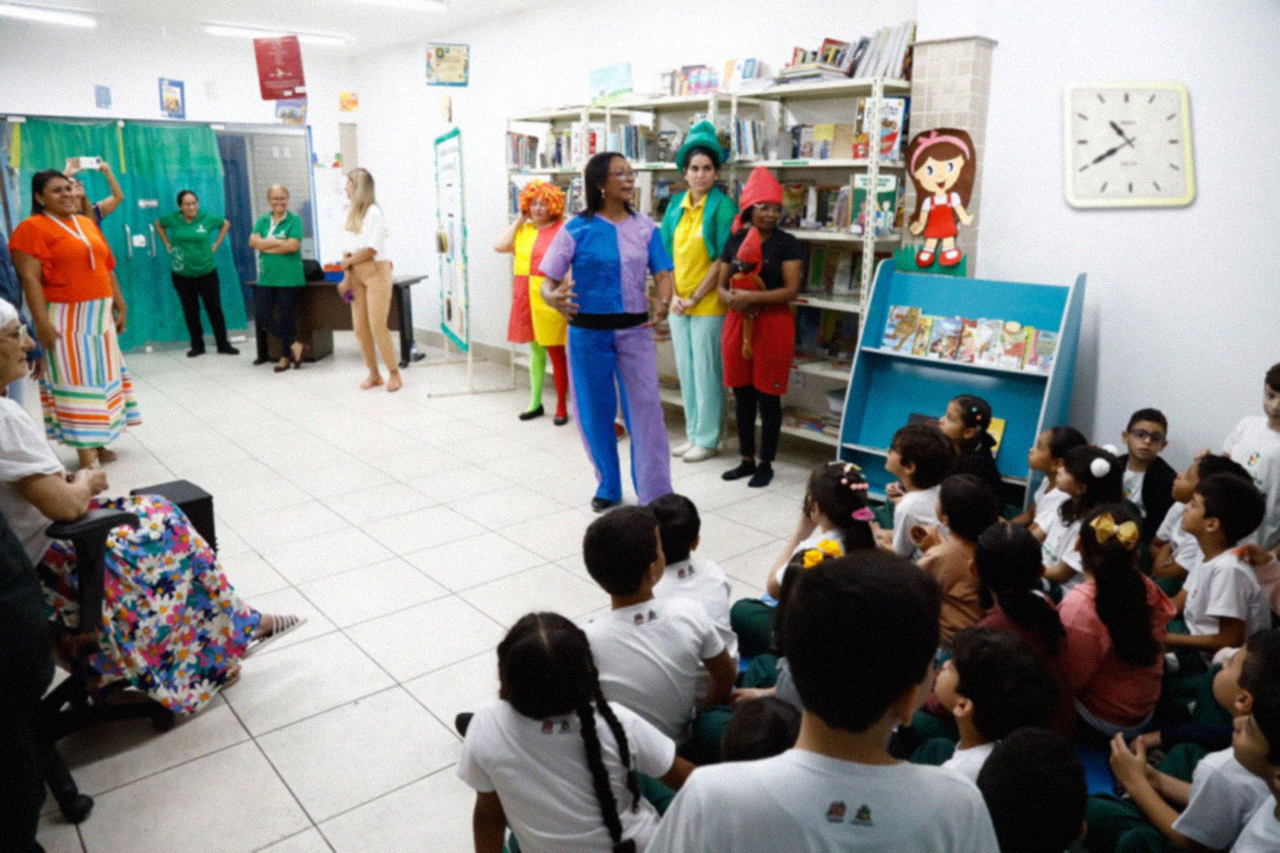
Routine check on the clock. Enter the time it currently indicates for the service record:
10:40
